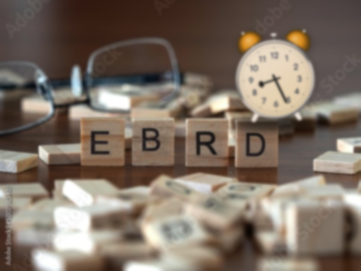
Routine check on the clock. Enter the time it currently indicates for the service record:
8:26
